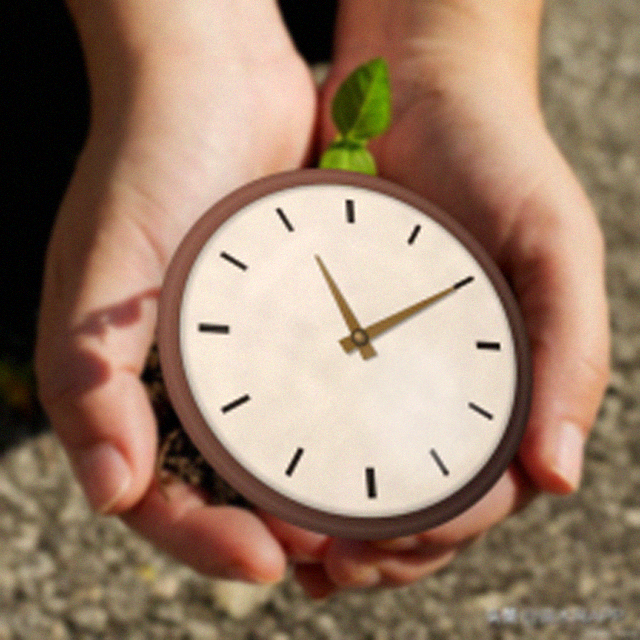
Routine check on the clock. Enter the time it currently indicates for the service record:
11:10
